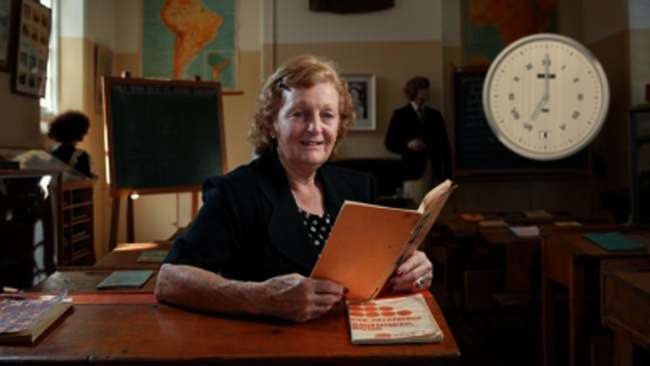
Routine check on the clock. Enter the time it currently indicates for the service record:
7:00
